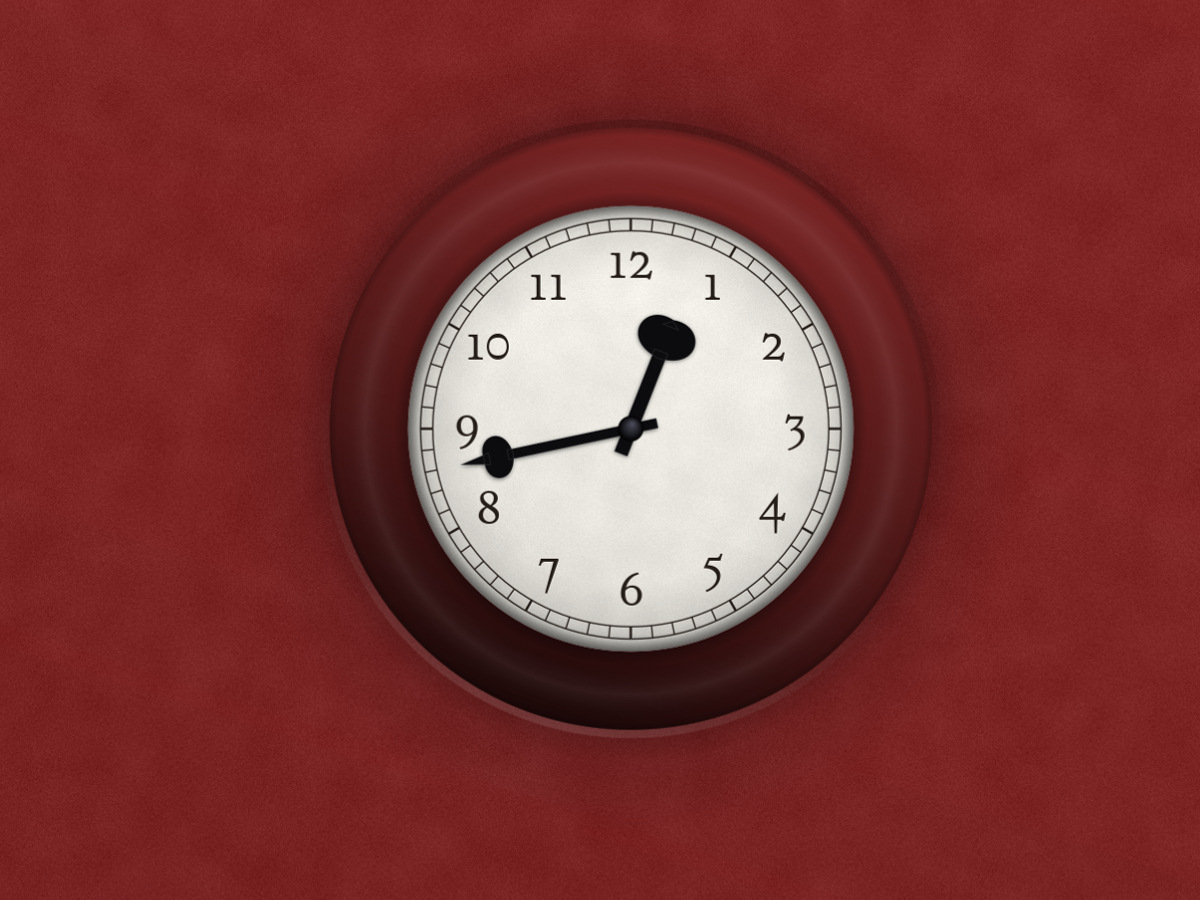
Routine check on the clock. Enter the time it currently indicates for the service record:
12:43
